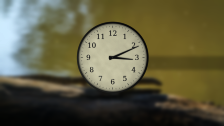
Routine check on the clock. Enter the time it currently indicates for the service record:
3:11
